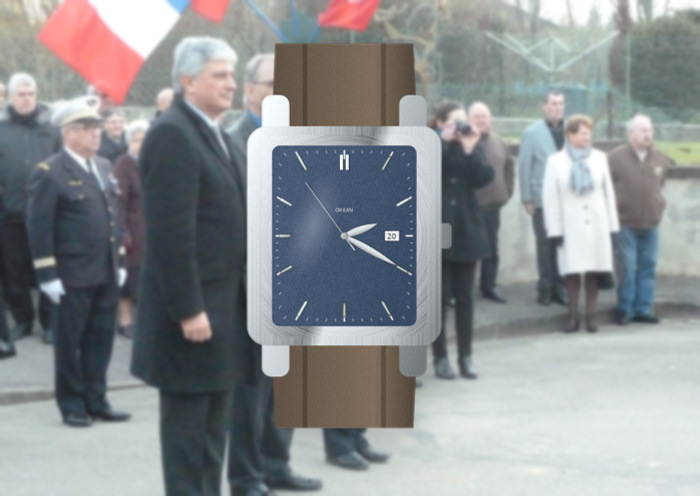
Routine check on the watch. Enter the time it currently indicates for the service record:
2:19:54
